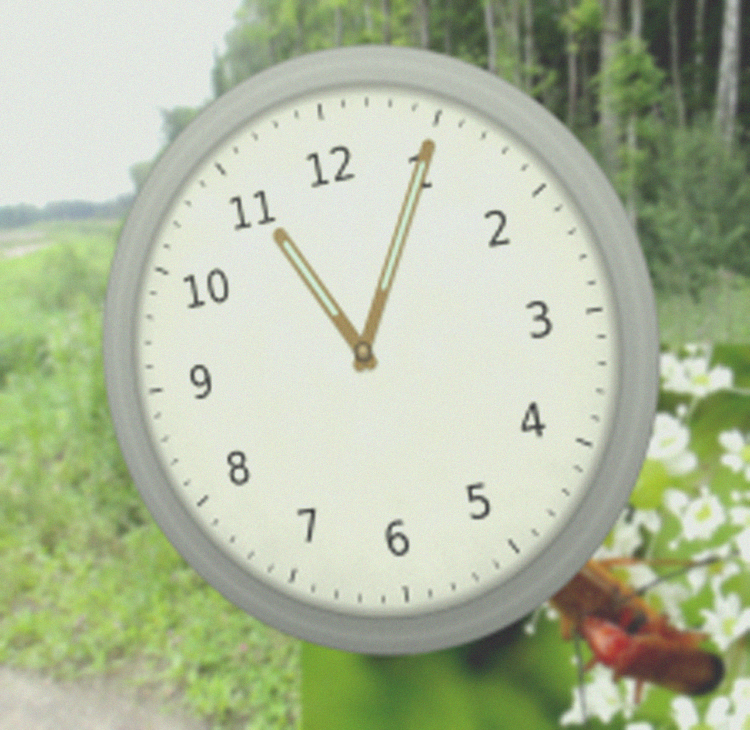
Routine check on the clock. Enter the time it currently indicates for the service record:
11:05
